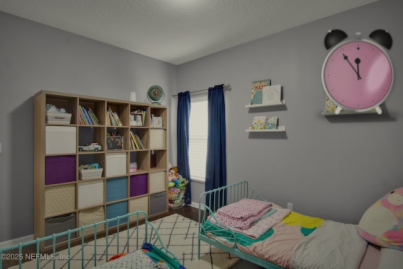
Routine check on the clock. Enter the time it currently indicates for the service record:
11:54
